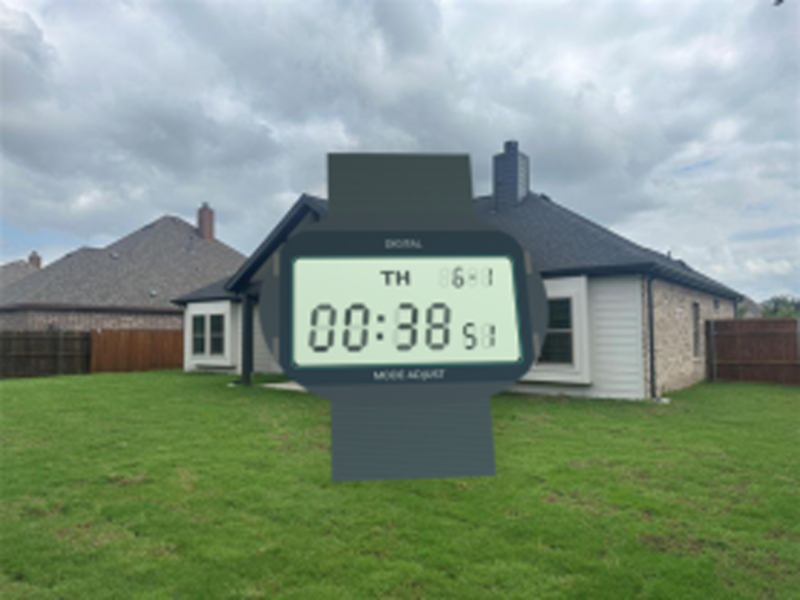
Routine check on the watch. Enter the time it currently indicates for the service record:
0:38:51
